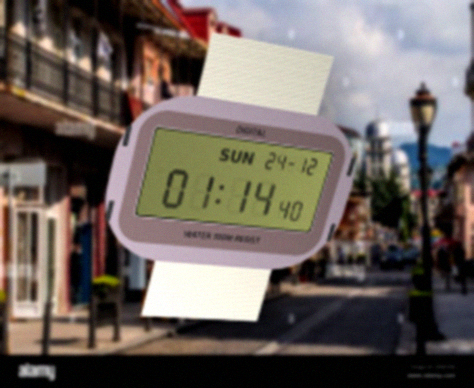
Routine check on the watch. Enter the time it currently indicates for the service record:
1:14:40
